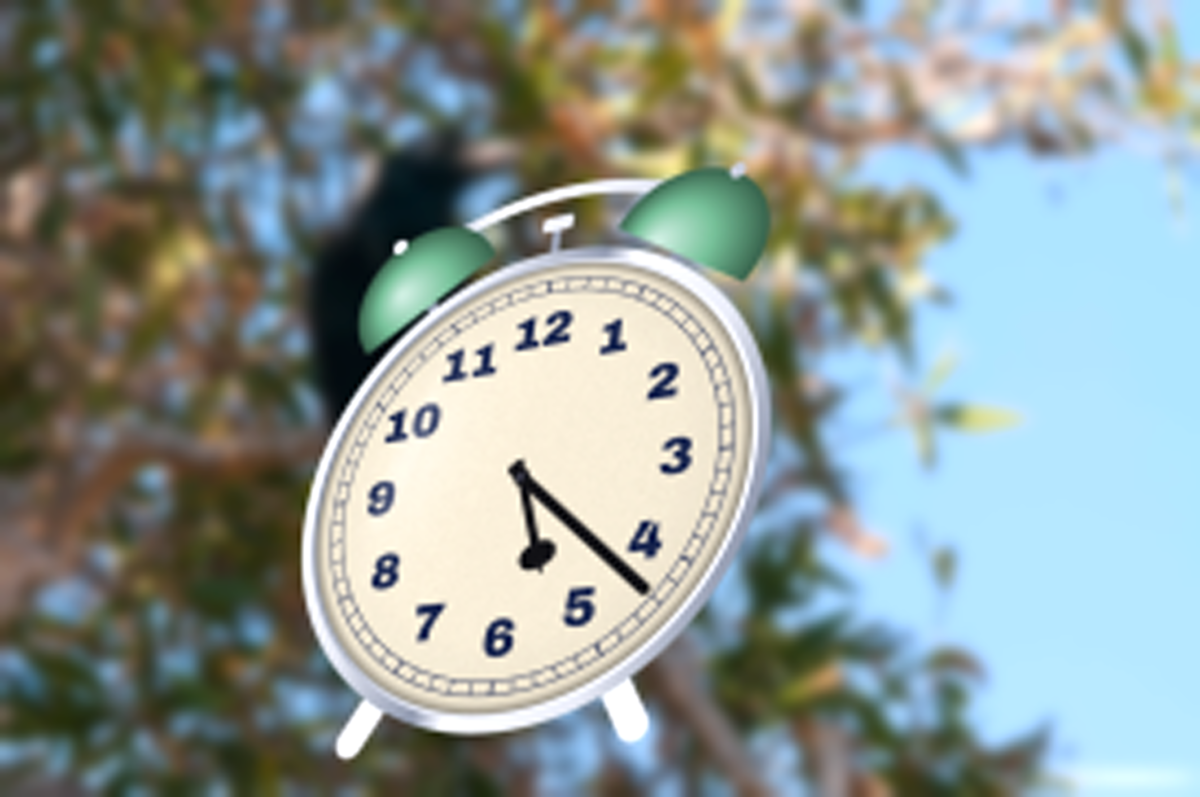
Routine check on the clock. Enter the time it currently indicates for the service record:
5:22
